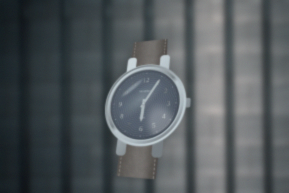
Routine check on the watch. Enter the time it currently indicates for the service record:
6:05
